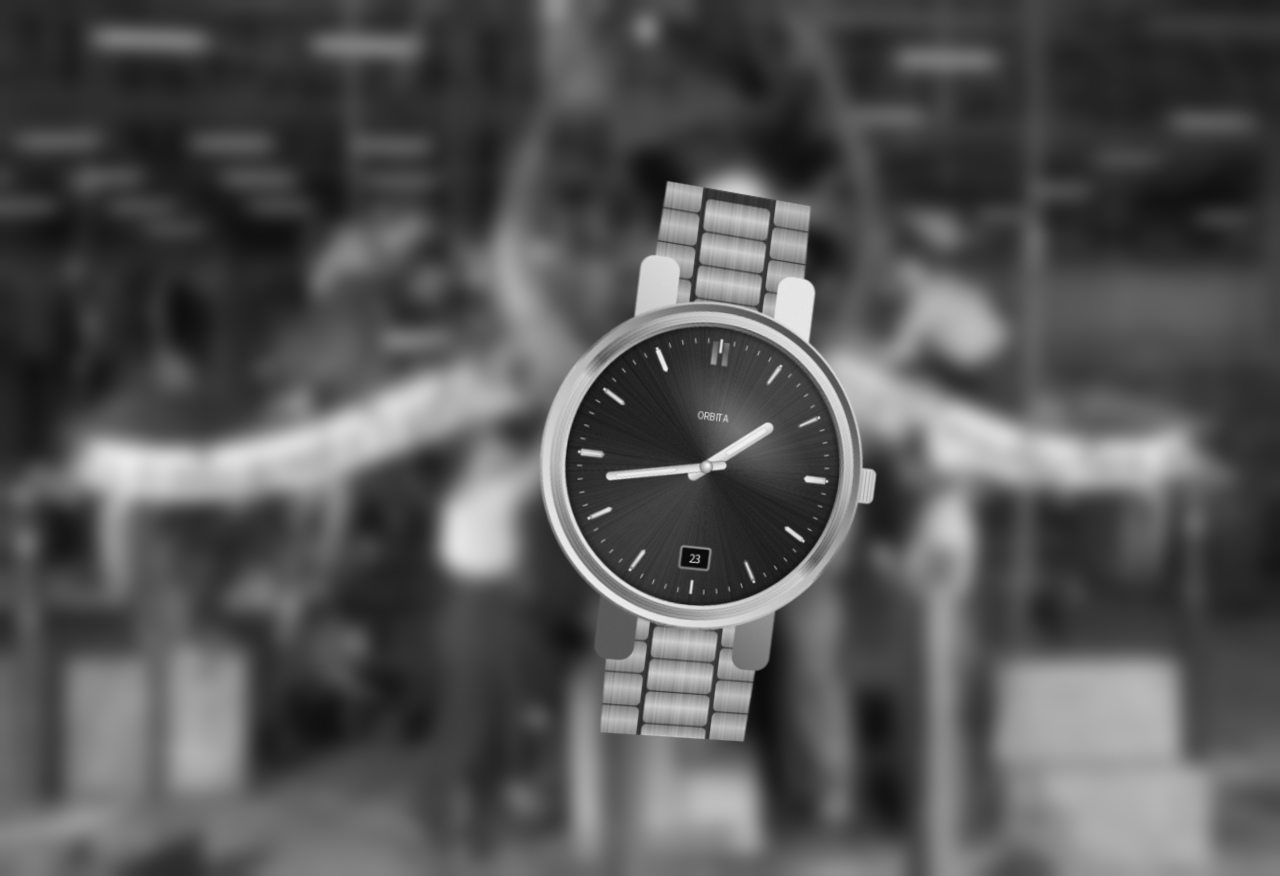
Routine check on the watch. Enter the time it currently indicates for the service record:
1:43
